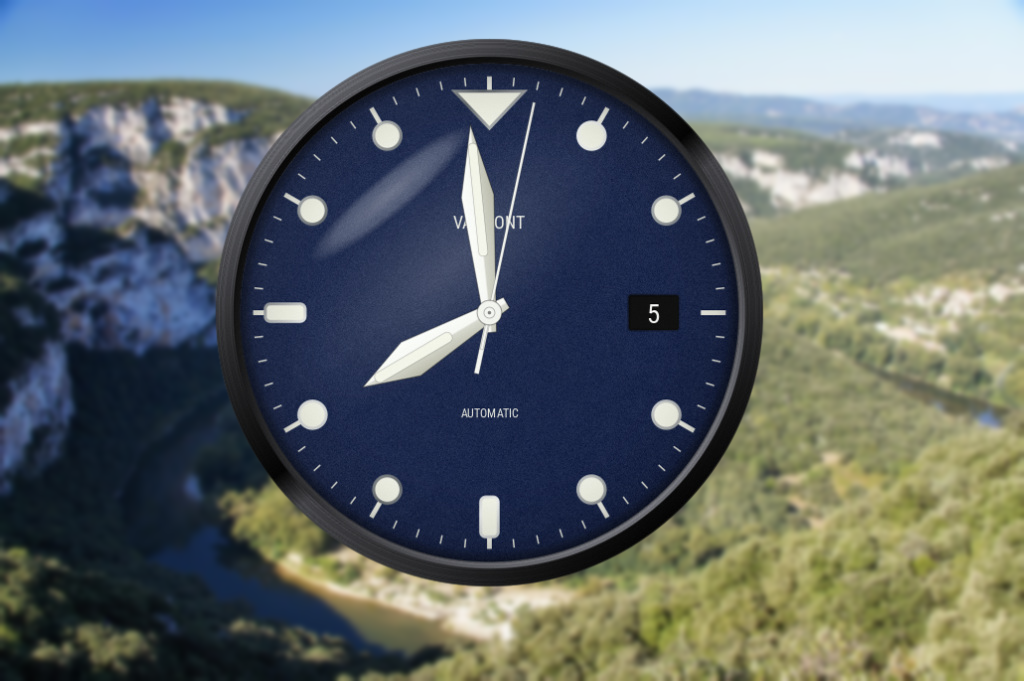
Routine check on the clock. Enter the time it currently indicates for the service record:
7:59:02
